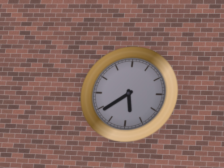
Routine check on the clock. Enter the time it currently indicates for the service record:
5:39
